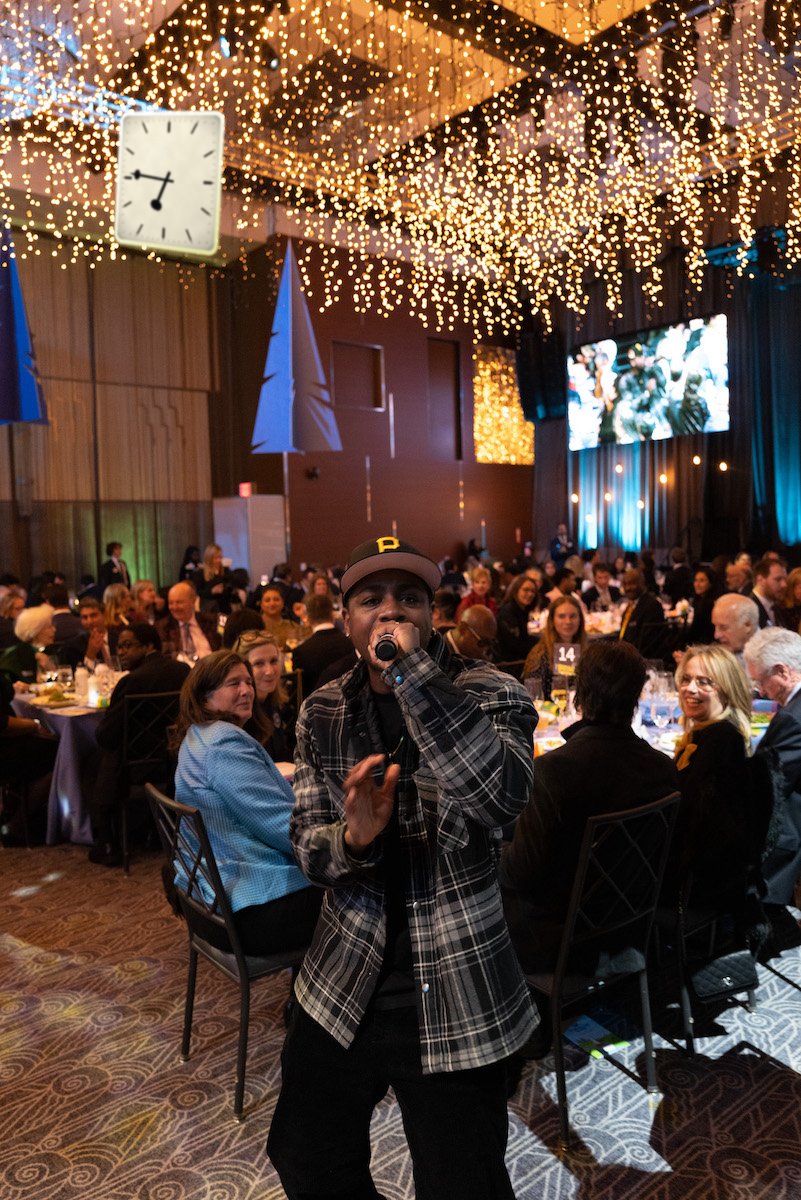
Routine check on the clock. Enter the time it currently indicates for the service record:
6:46
